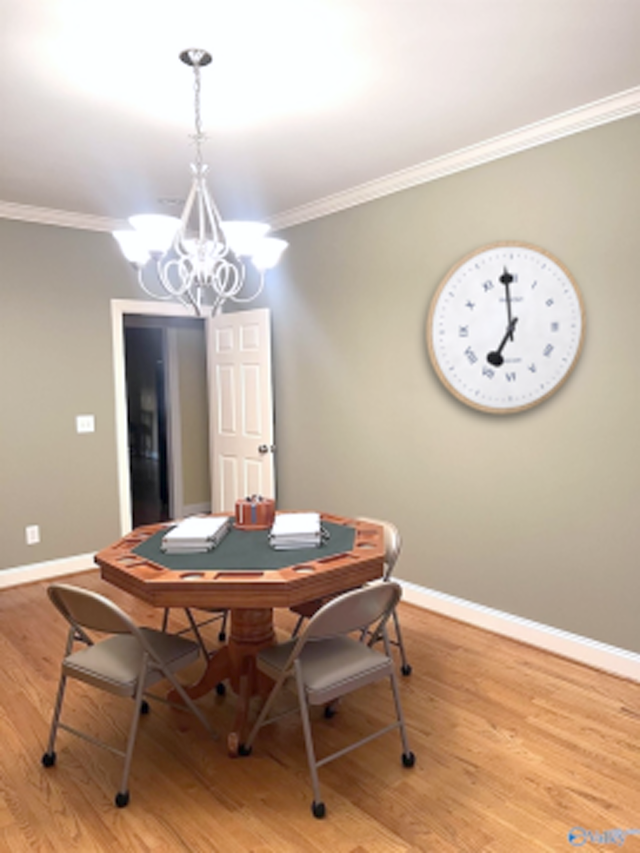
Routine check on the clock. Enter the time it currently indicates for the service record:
6:59
